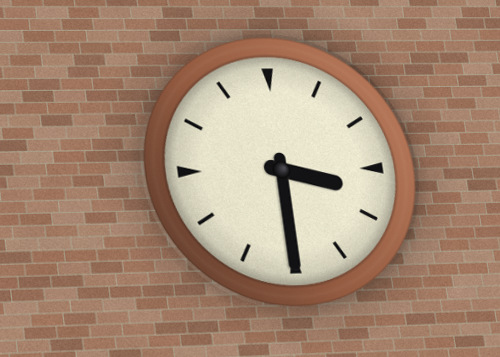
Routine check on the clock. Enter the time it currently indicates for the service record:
3:30
